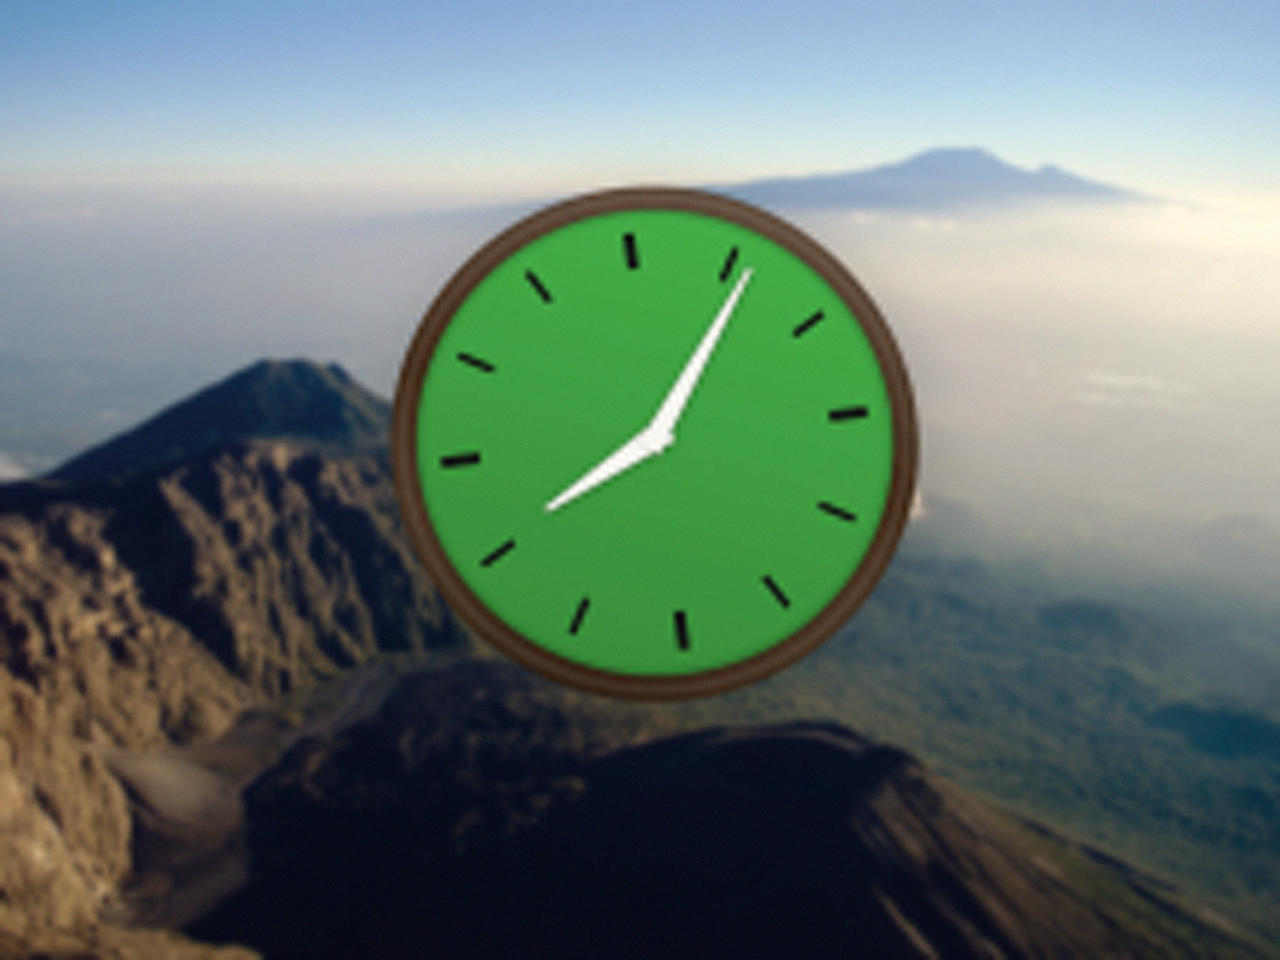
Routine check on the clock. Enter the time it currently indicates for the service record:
8:06
